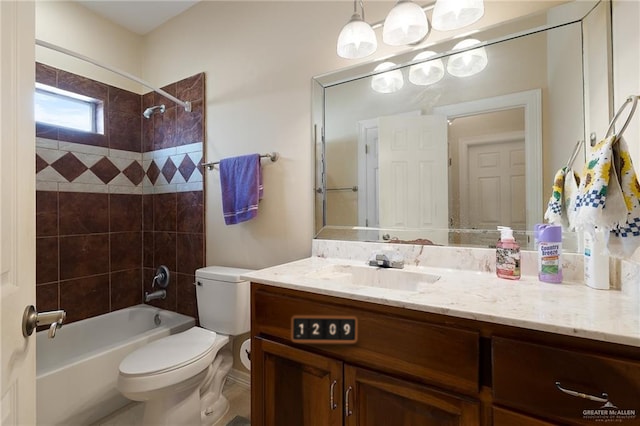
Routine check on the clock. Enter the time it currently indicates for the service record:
12:09
